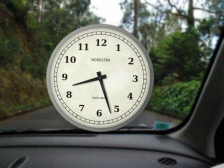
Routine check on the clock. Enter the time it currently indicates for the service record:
8:27
